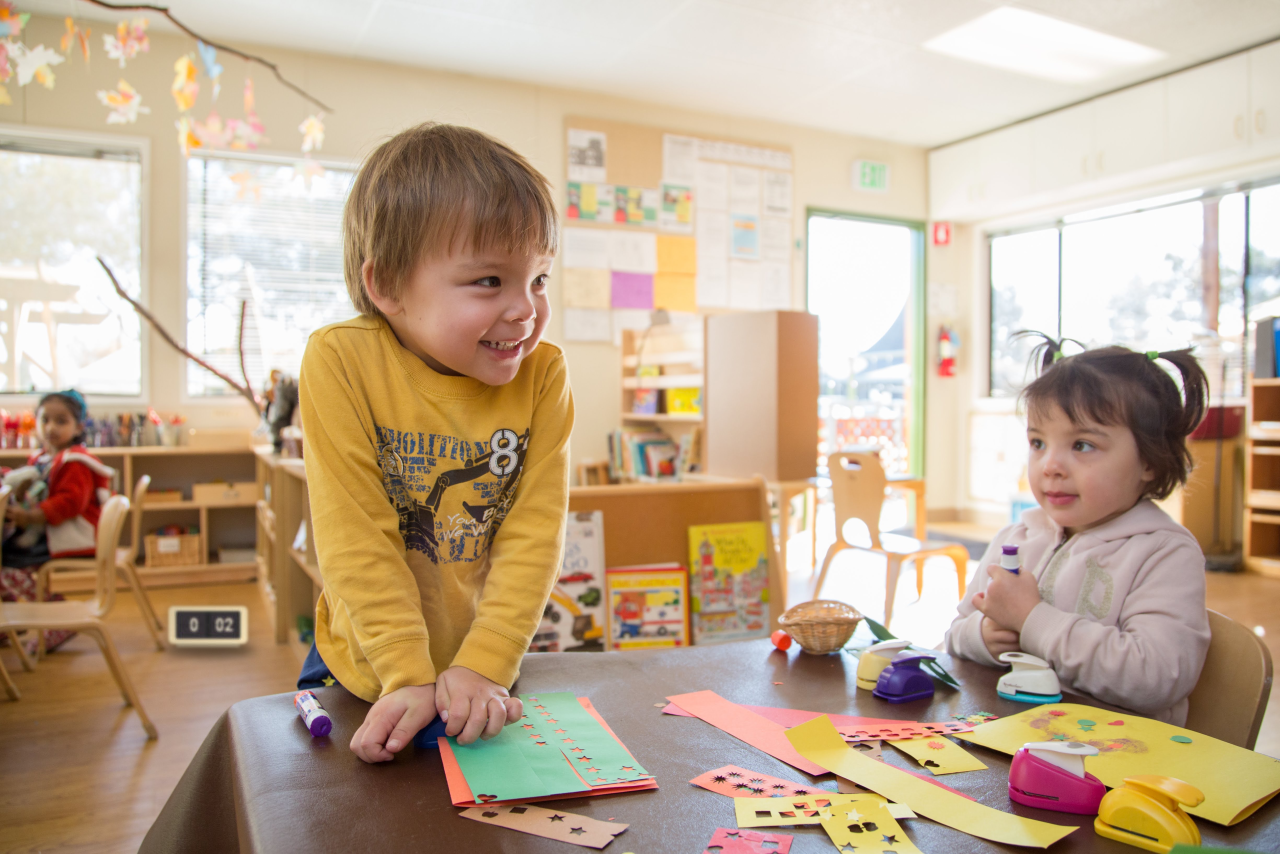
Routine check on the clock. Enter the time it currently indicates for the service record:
0:02
